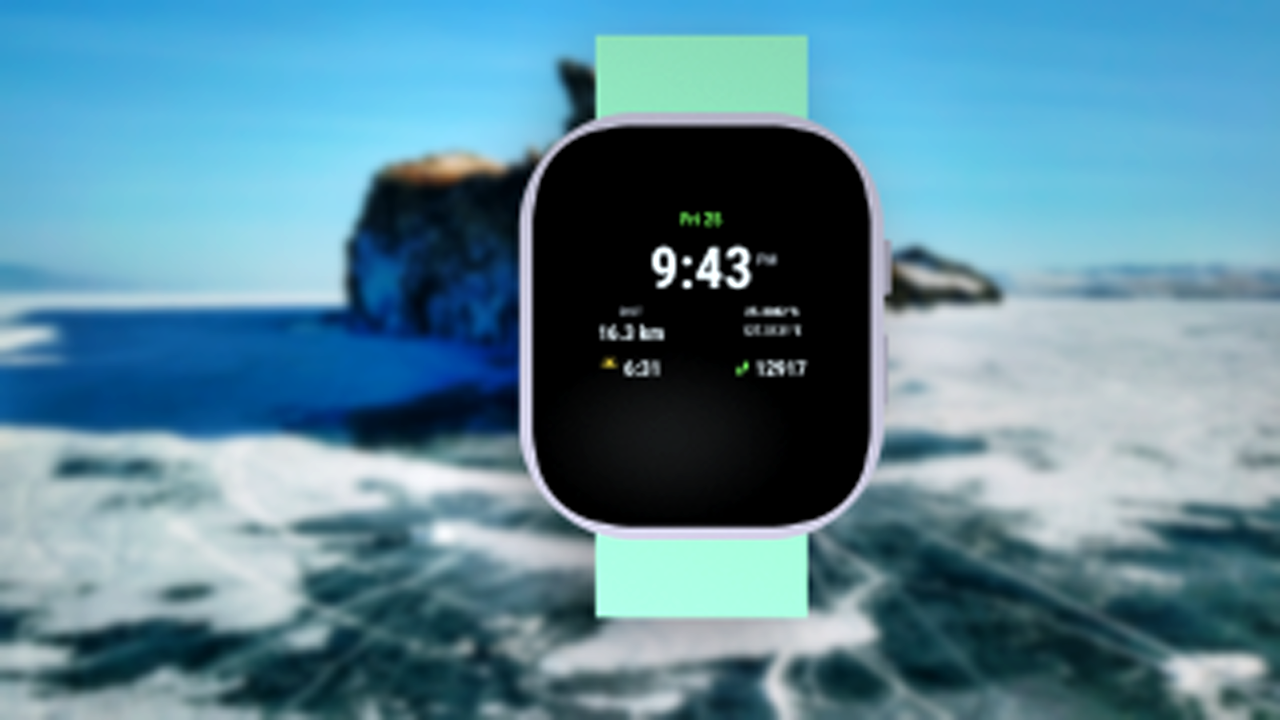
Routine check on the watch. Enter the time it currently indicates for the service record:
9:43
